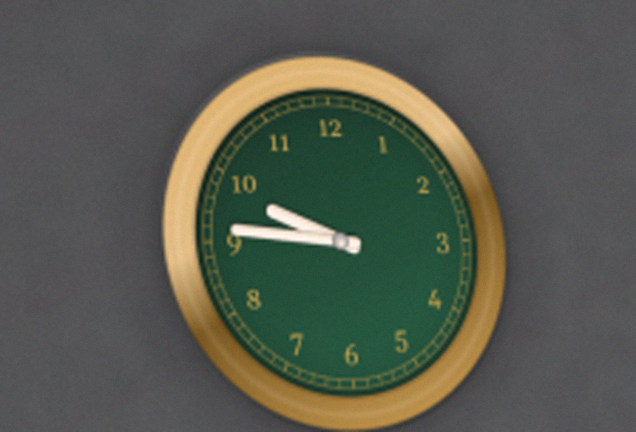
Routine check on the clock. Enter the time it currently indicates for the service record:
9:46
